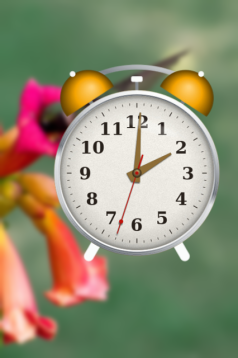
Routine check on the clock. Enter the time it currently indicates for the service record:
2:00:33
